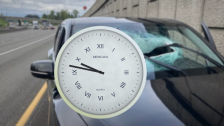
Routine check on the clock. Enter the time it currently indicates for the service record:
9:47
